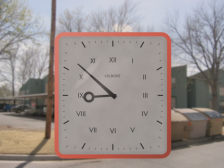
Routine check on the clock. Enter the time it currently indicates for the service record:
8:52
